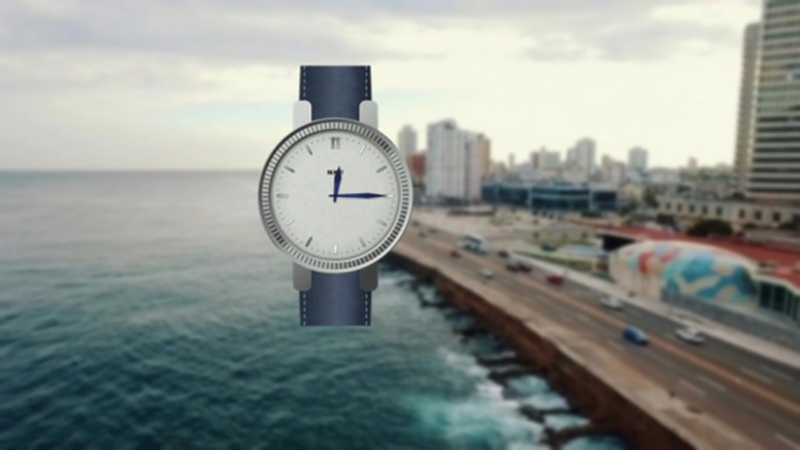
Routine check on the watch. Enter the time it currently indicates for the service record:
12:15
